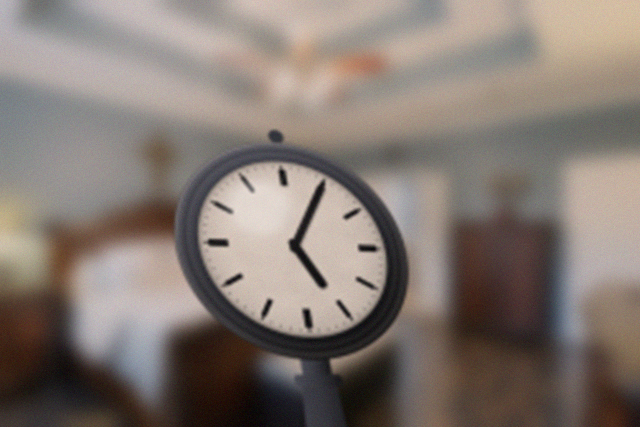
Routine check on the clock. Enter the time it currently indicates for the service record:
5:05
